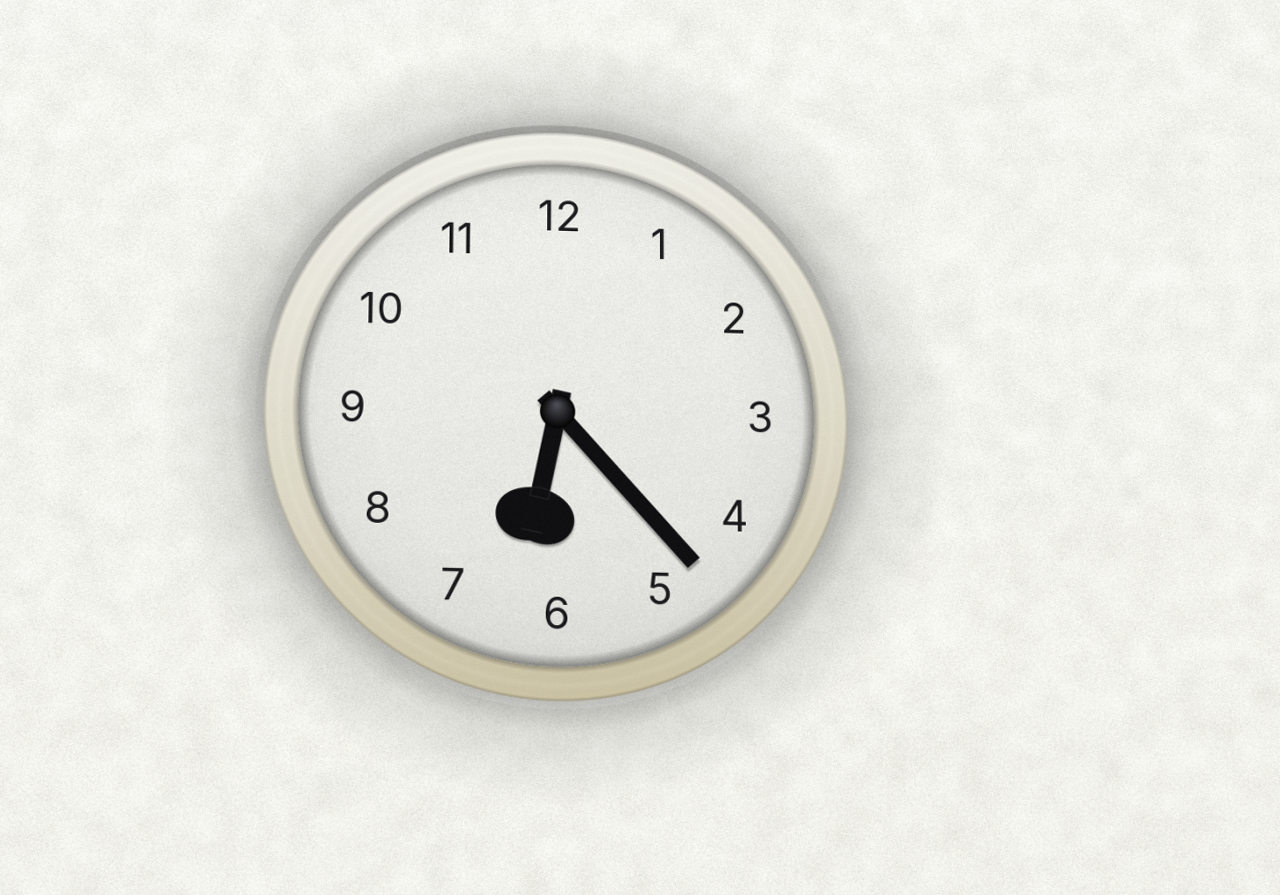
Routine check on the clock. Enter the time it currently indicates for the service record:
6:23
